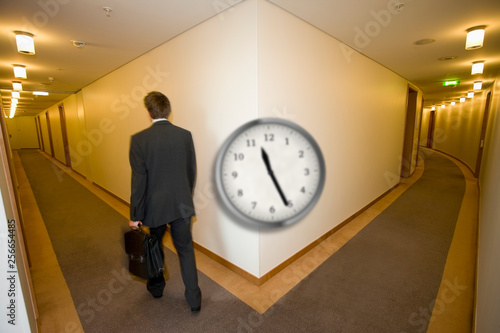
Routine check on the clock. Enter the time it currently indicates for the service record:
11:26
